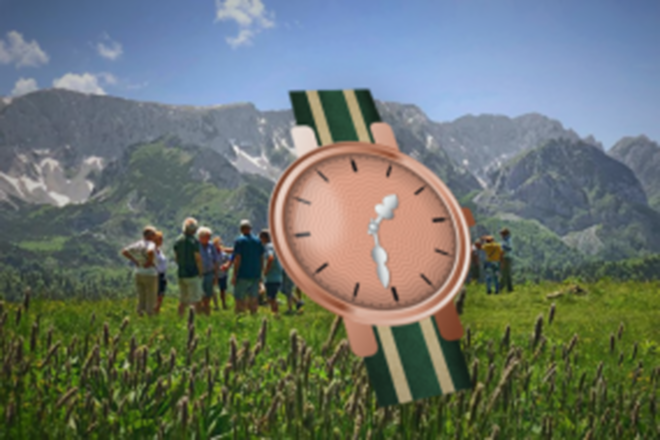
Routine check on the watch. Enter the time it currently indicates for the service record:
1:31
